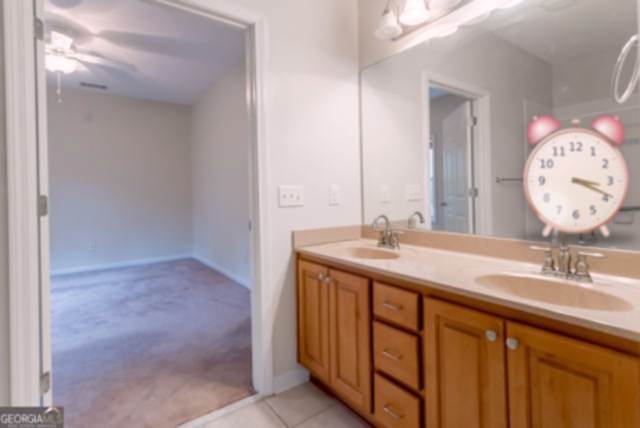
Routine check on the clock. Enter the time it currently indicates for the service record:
3:19
